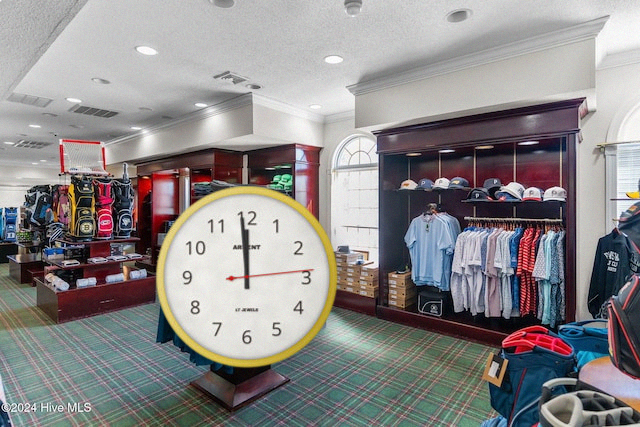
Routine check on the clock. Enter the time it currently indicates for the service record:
11:59:14
